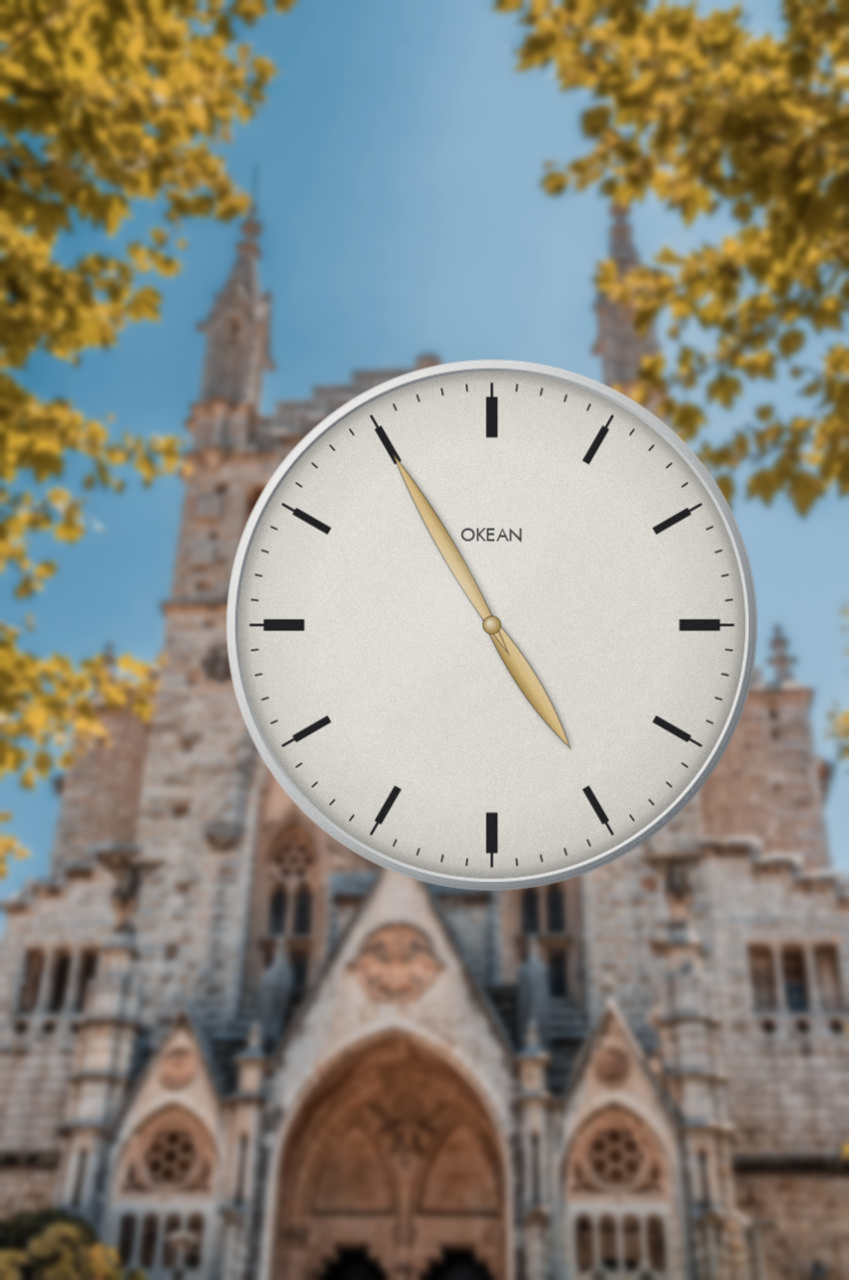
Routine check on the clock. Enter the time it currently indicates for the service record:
4:55
